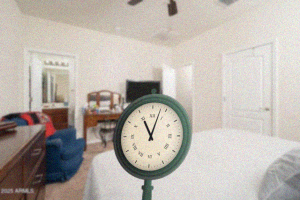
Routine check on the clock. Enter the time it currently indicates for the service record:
11:03
